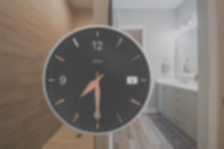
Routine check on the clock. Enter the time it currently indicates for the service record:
7:30
